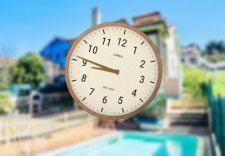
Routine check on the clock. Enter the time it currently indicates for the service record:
8:46
